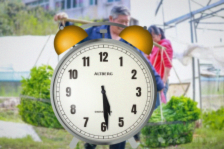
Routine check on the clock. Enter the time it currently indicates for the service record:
5:29
